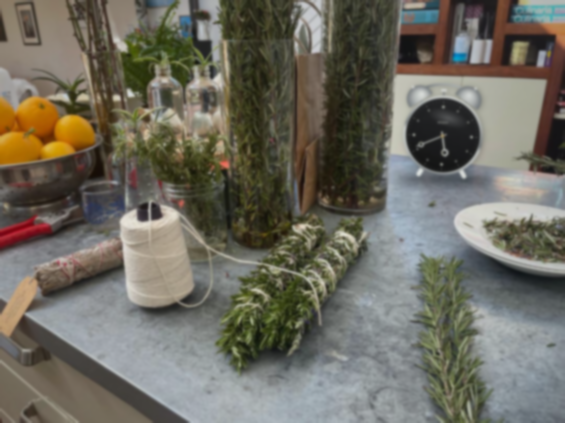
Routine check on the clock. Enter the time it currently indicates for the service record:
5:41
